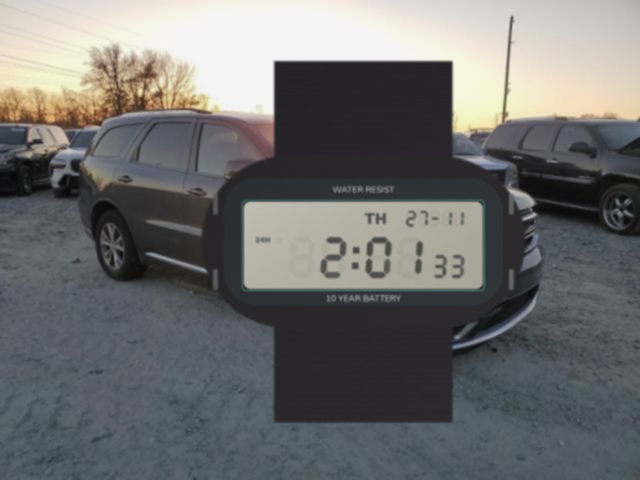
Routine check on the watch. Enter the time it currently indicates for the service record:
2:01:33
